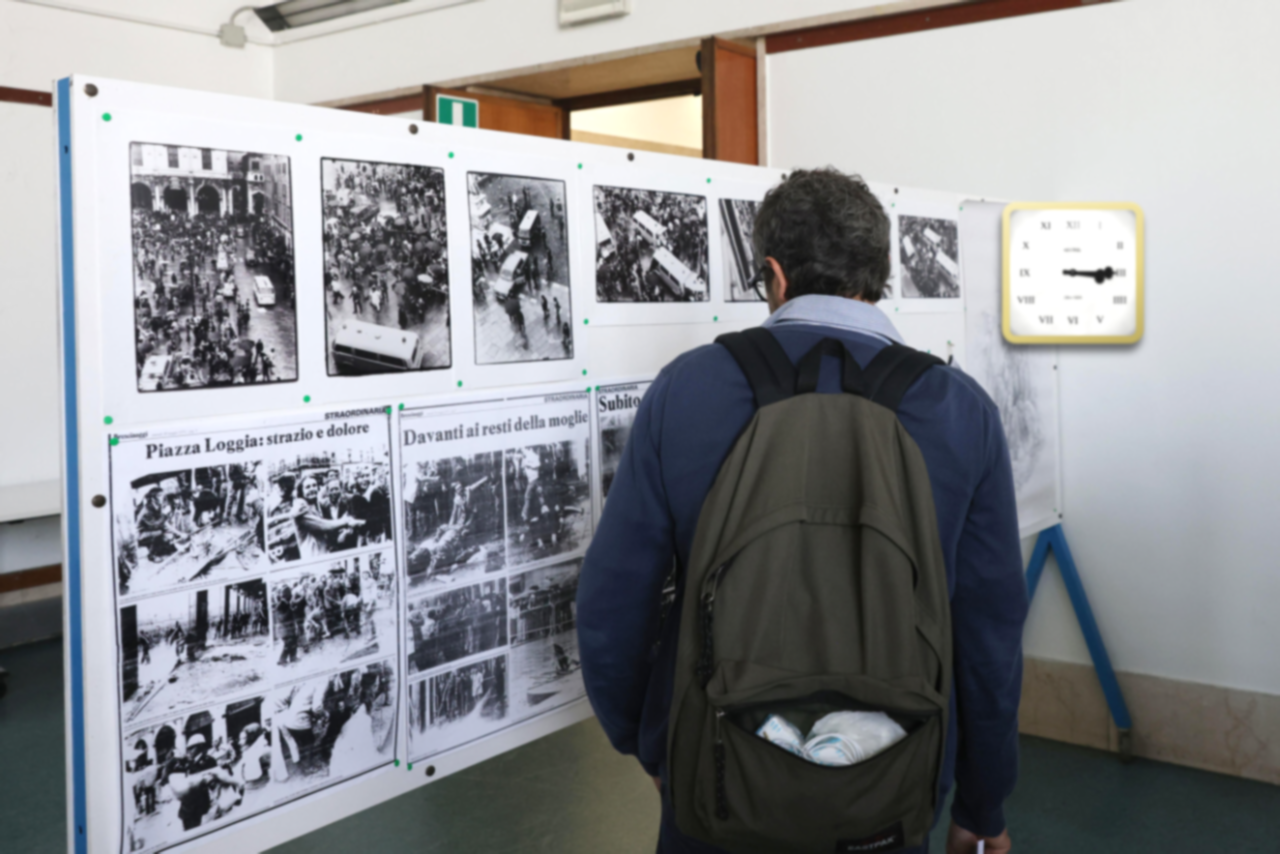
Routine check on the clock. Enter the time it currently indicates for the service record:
3:15
